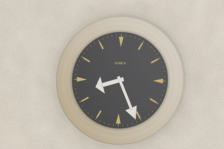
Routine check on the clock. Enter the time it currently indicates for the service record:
8:26
